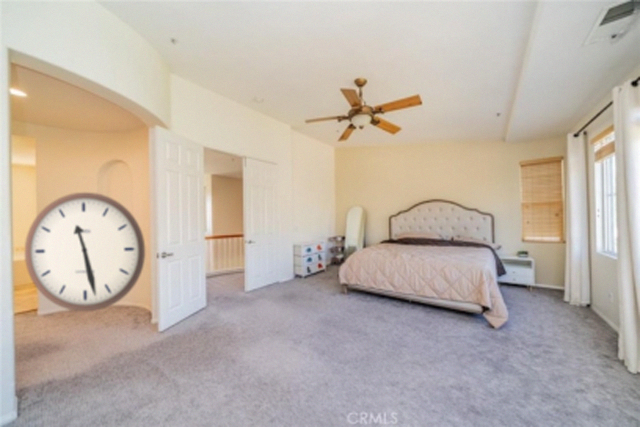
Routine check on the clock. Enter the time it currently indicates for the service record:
11:28
